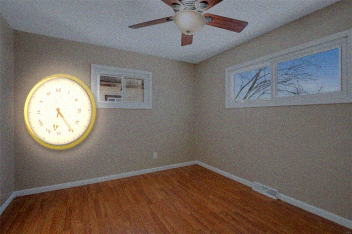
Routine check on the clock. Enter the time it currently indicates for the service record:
6:24
